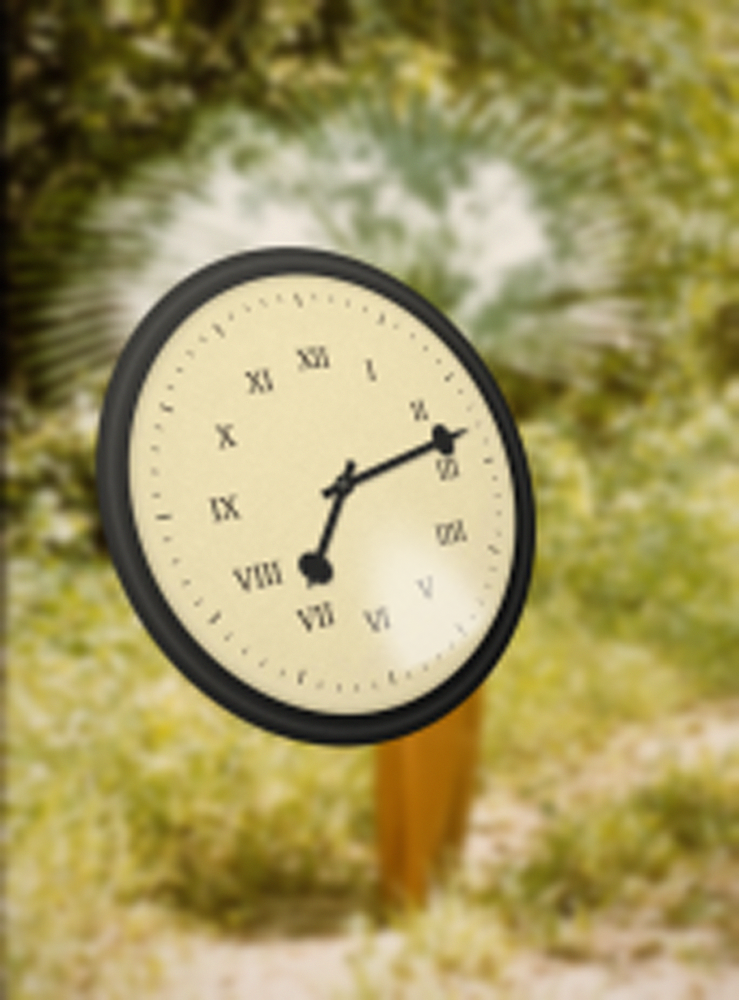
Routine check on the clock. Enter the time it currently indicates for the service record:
7:13
